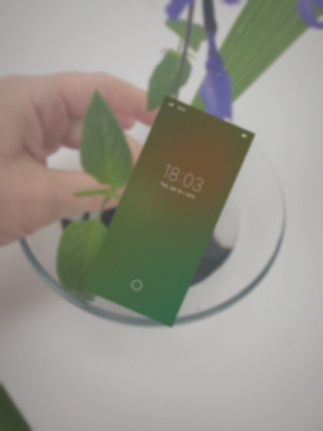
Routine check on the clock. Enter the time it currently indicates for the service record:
18:03
